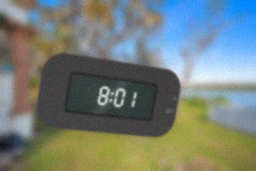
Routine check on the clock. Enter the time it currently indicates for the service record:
8:01
